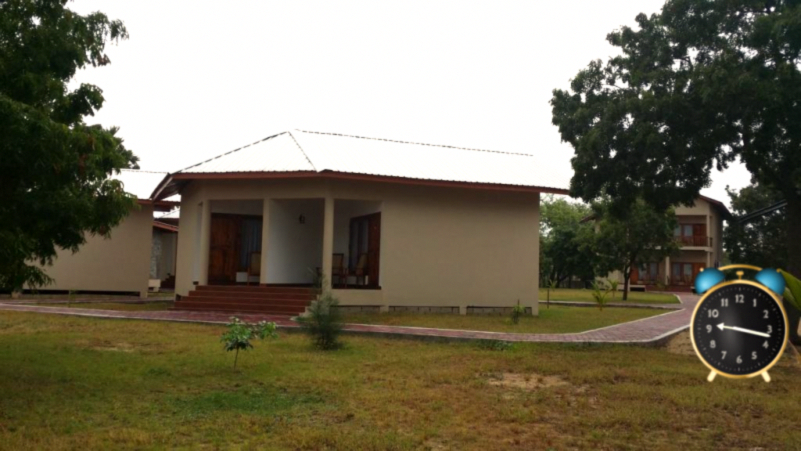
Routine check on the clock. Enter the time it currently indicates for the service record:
9:17
